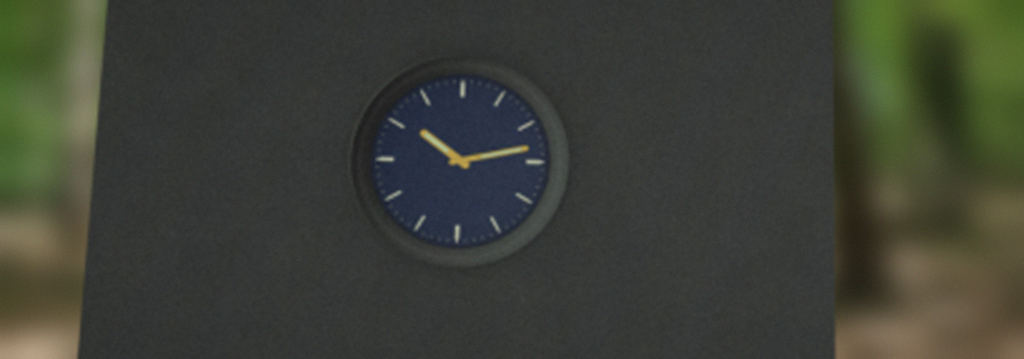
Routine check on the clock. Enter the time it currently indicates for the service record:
10:13
